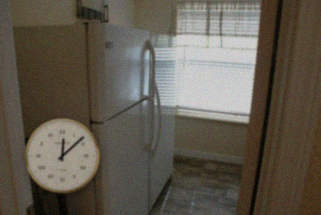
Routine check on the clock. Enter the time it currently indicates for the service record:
12:08
